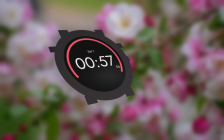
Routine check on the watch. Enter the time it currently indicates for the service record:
0:57
